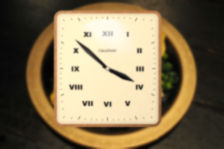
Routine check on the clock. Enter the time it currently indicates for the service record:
3:52
